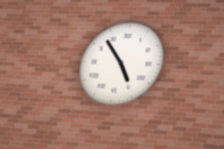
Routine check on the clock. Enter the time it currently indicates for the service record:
4:53
